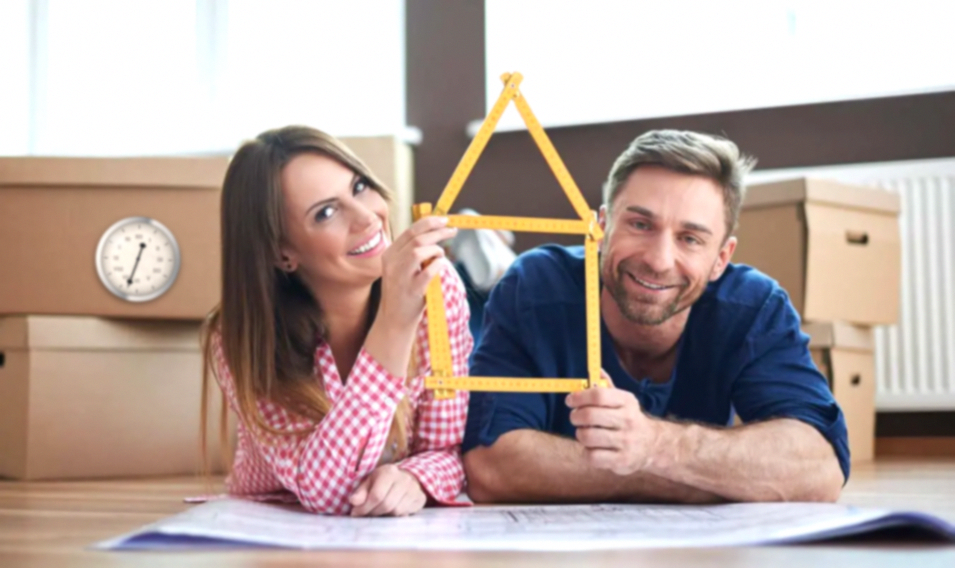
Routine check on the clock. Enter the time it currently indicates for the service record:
12:33
